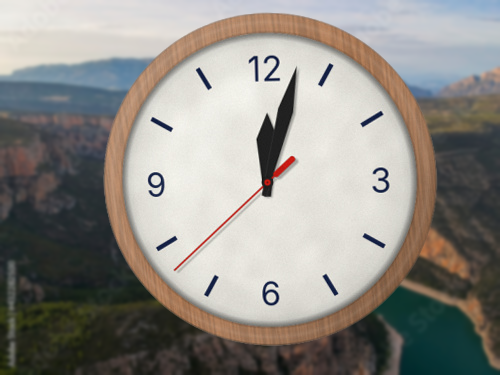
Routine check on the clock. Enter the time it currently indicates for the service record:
12:02:38
